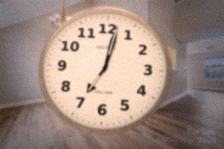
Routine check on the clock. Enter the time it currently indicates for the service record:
7:02
